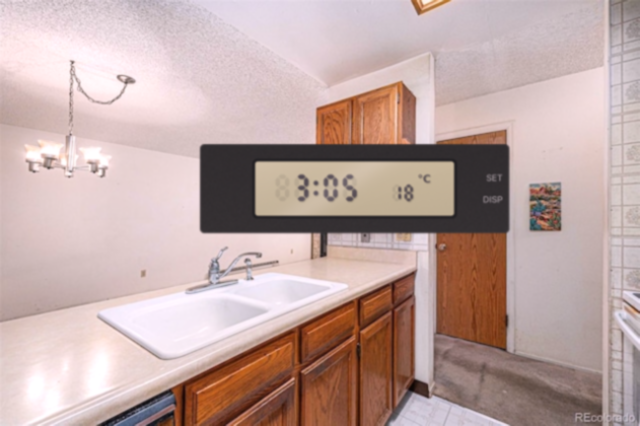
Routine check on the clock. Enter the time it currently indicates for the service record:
3:05
